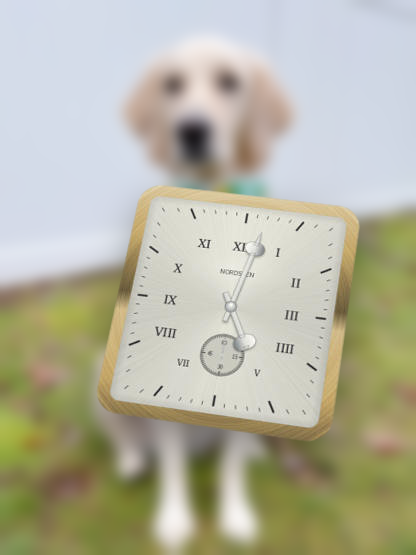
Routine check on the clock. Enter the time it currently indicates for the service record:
5:02
